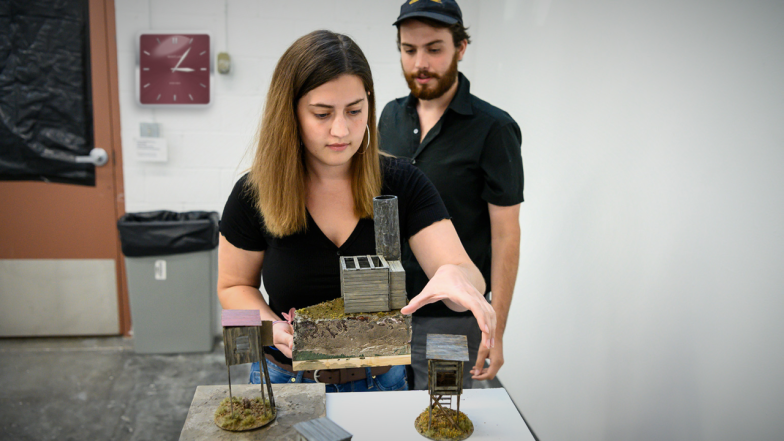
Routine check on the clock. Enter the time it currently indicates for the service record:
3:06
